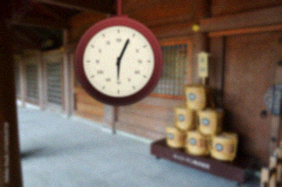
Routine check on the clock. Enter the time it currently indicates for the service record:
6:04
